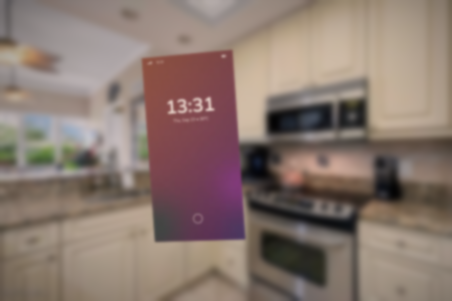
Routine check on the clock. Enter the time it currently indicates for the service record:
13:31
